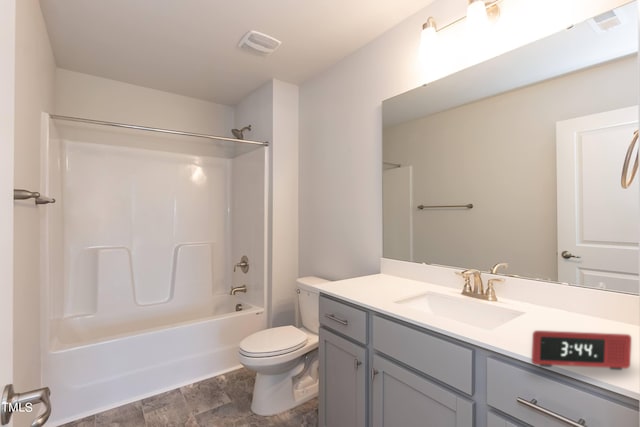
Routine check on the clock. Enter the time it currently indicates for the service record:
3:44
